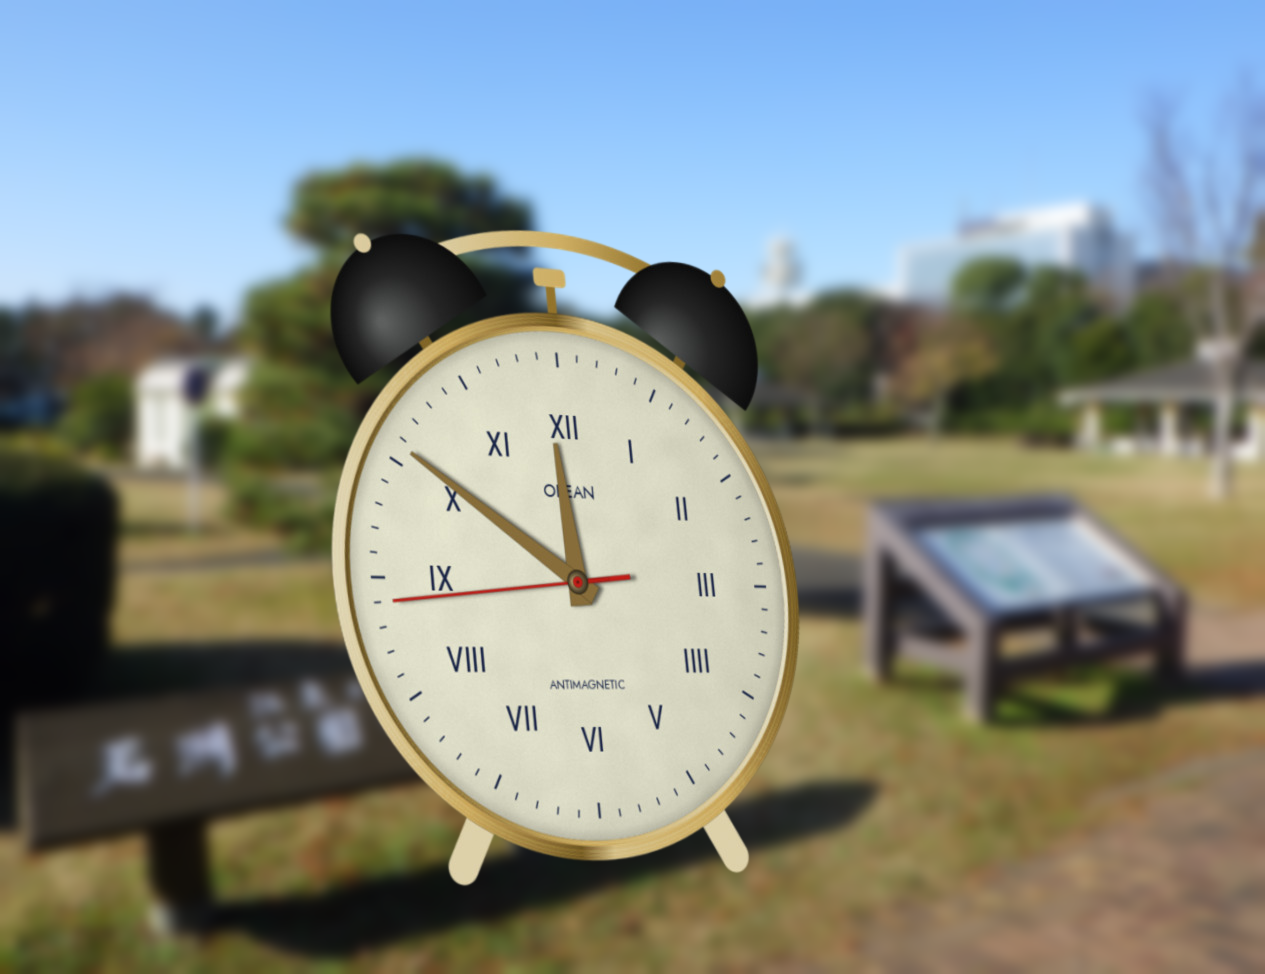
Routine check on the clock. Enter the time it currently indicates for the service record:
11:50:44
